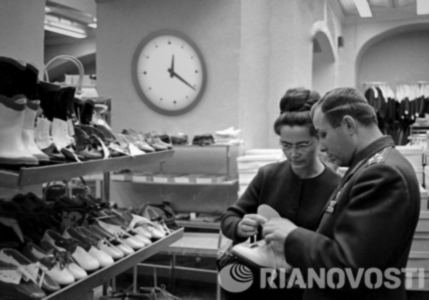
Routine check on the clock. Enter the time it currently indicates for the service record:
12:21
